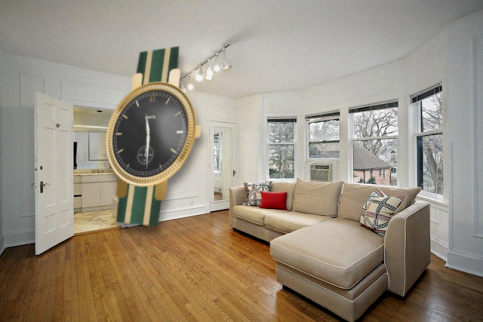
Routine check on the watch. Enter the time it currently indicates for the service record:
11:29
